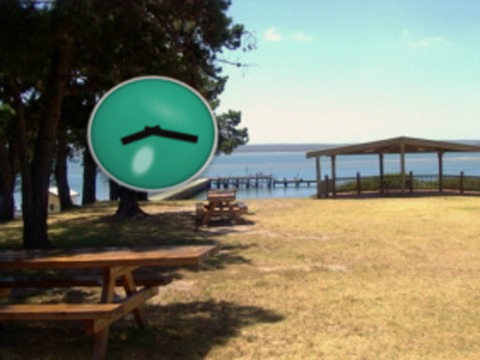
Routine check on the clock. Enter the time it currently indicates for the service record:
8:17
